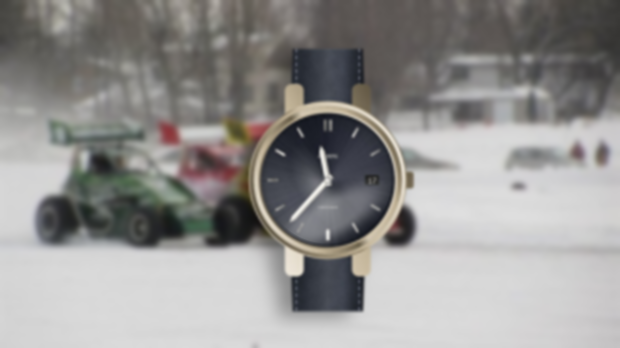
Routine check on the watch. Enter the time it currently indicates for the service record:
11:37
